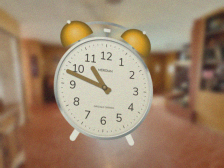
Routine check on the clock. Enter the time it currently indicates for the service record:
10:48
